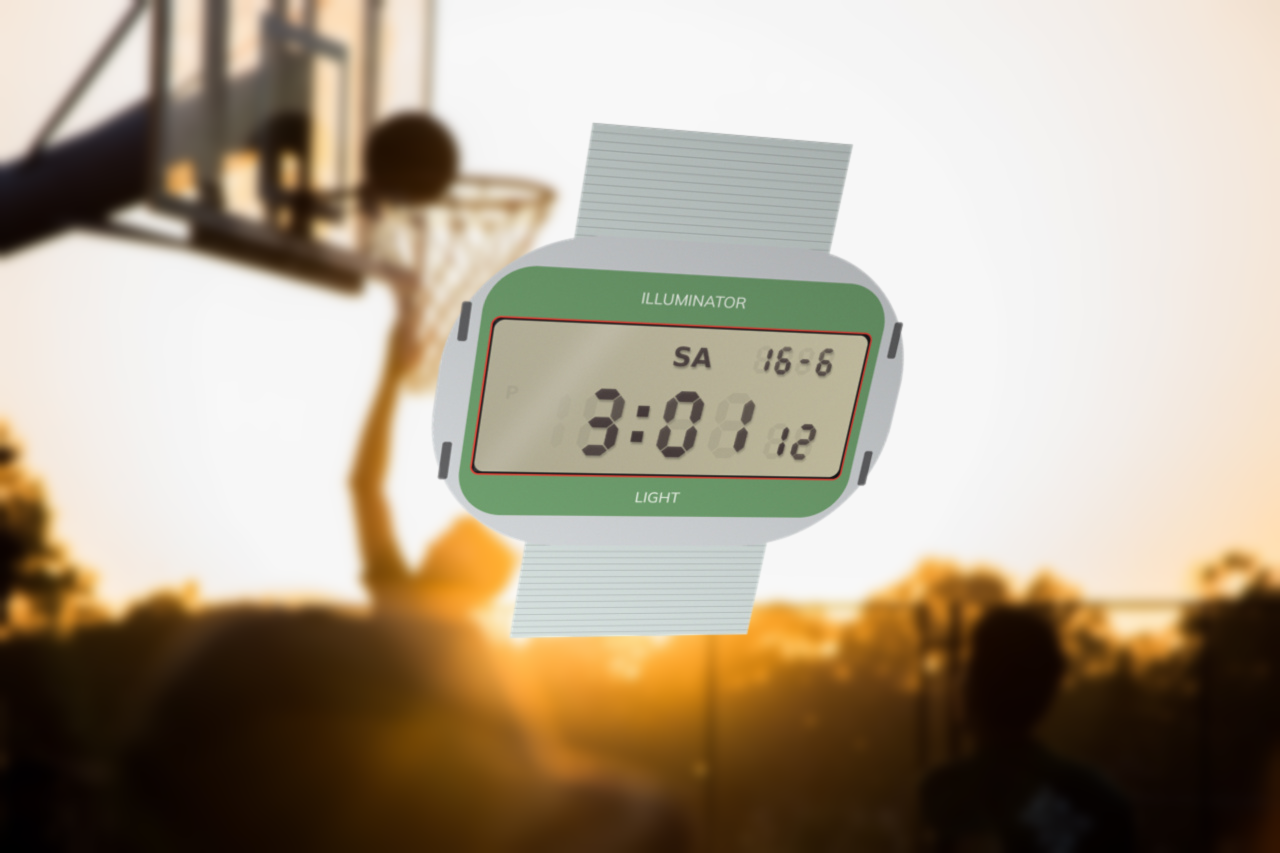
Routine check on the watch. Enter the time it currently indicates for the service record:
3:01:12
